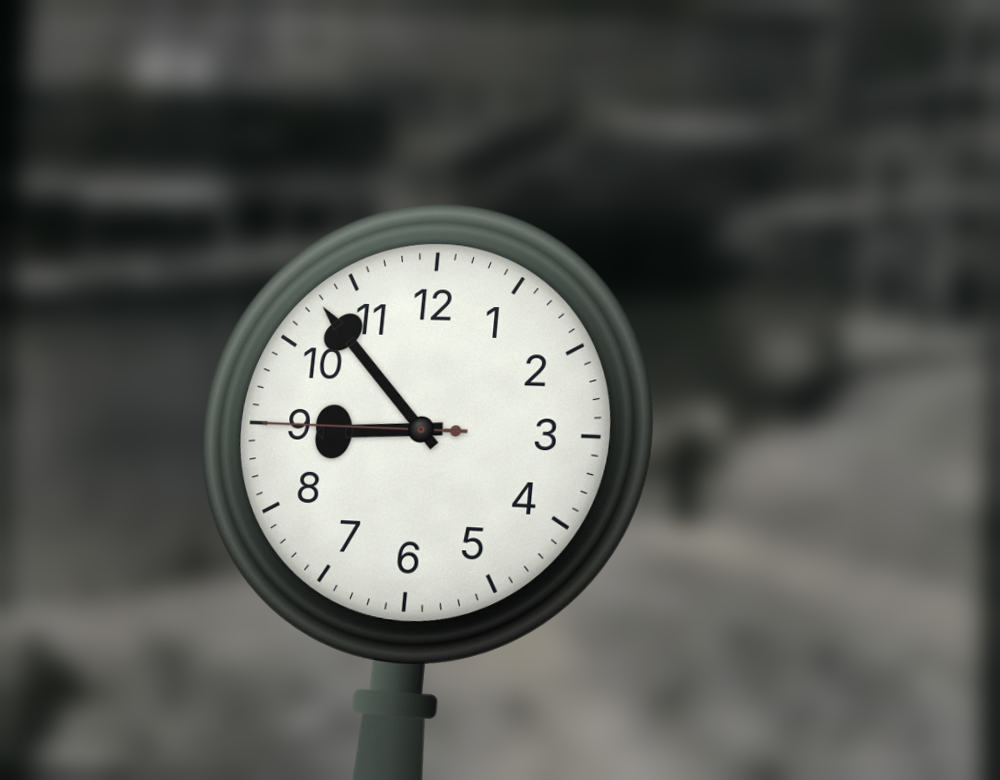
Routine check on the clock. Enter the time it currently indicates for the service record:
8:52:45
